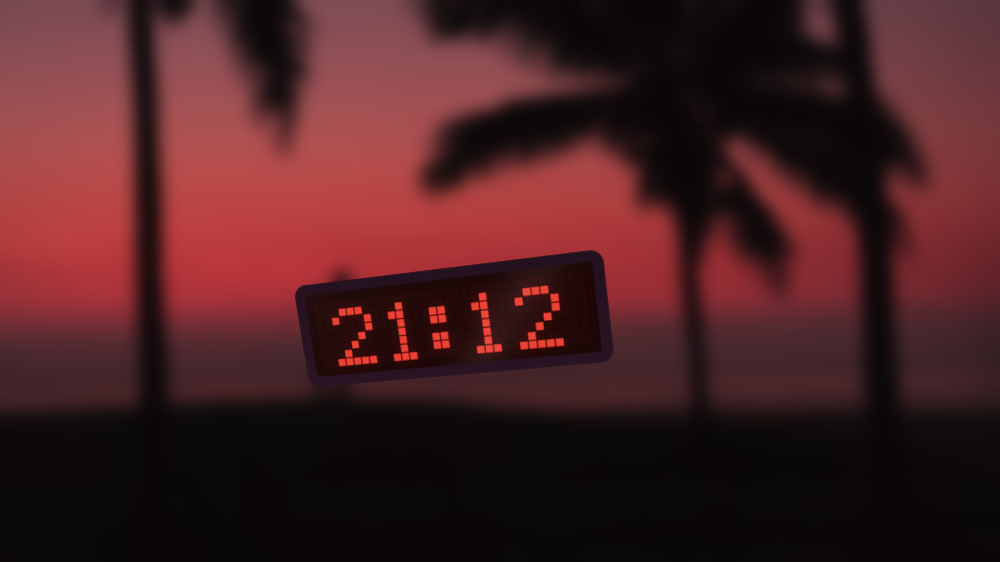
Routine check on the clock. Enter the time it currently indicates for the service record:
21:12
